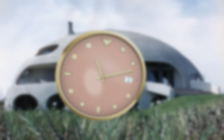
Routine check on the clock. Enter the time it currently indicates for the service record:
11:12
